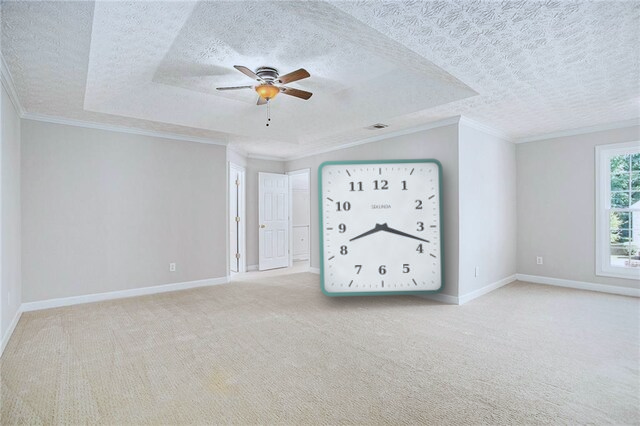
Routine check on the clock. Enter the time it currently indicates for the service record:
8:18
